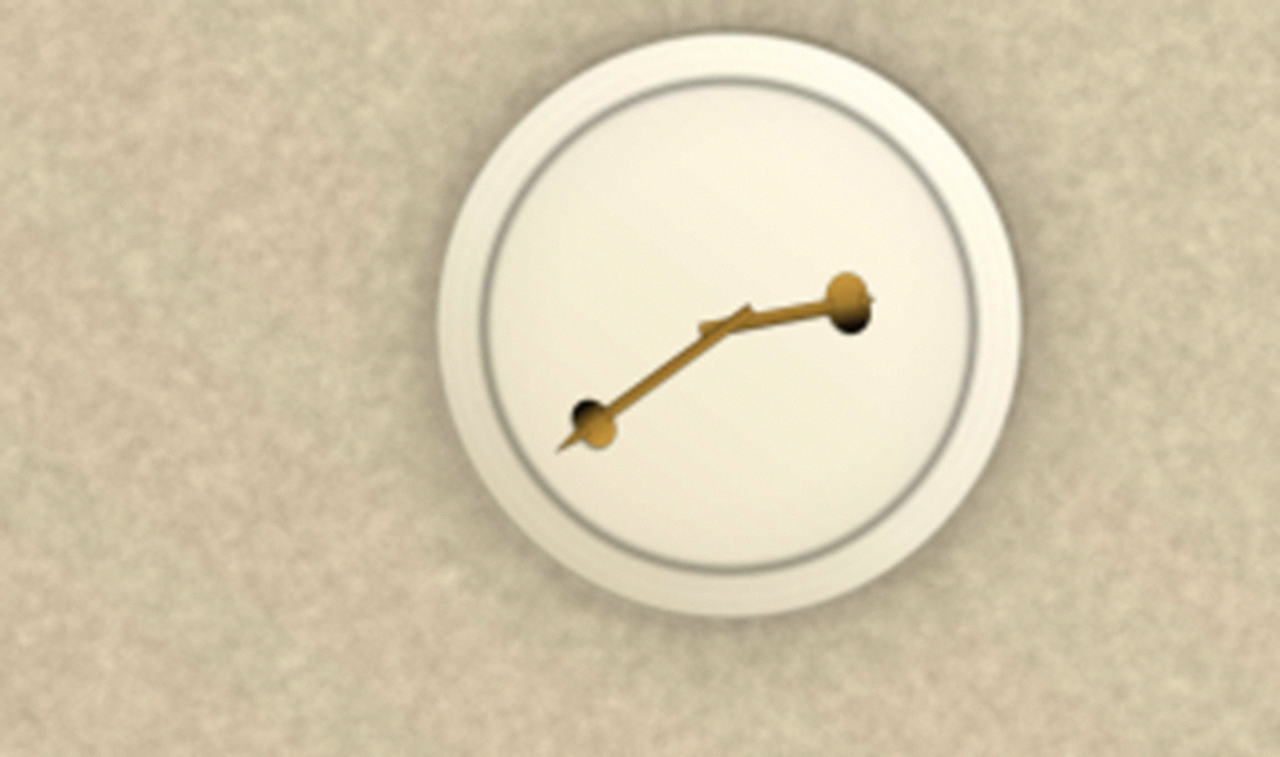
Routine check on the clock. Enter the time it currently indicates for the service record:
2:39
